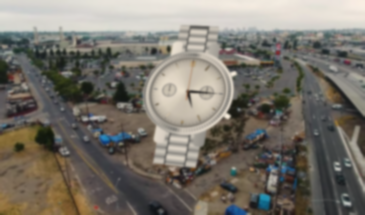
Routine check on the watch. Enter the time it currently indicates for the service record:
5:15
